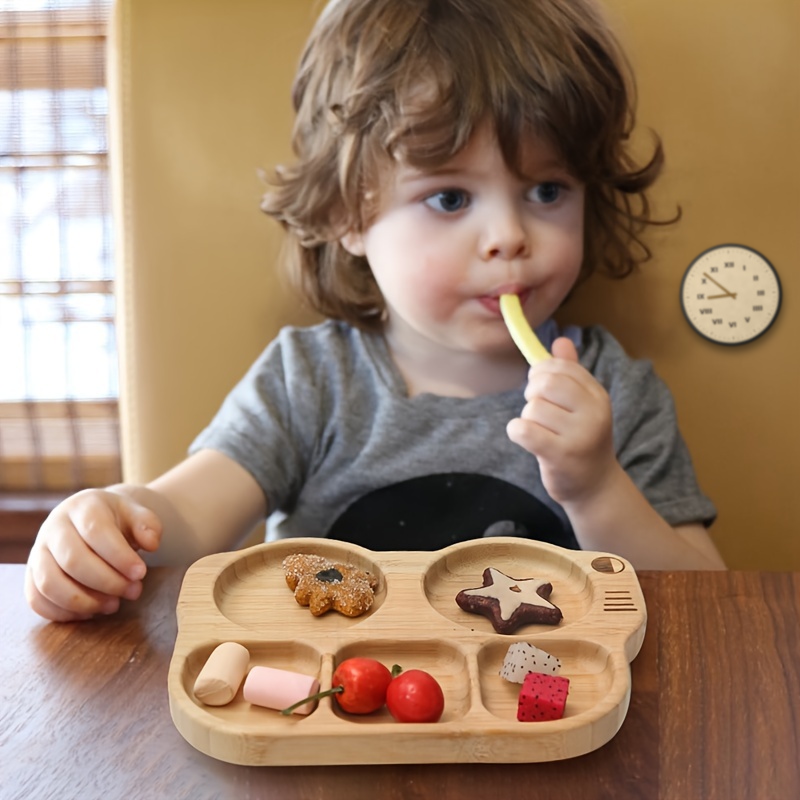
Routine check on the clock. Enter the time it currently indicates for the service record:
8:52
